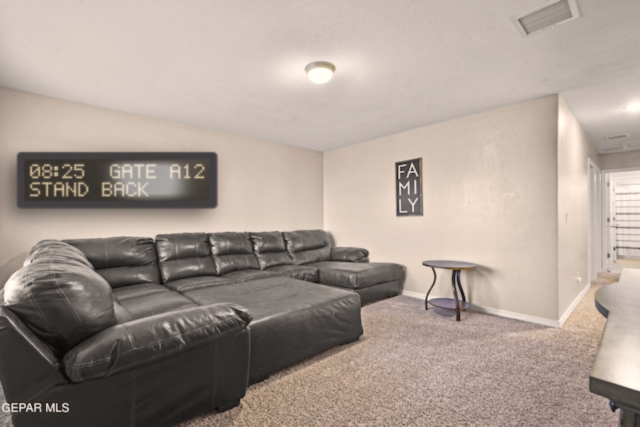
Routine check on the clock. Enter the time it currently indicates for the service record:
8:25
